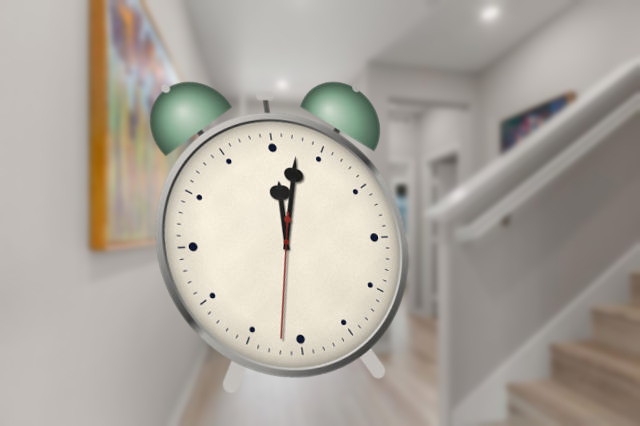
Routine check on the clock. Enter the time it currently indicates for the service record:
12:02:32
